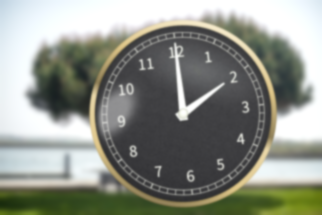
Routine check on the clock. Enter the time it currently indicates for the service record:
2:00
